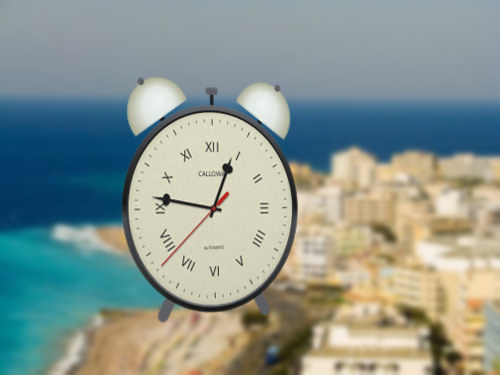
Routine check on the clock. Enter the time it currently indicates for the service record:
12:46:38
